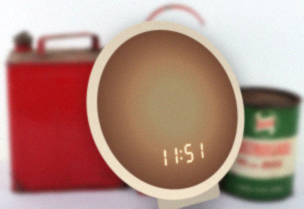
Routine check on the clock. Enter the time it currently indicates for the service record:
11:51
